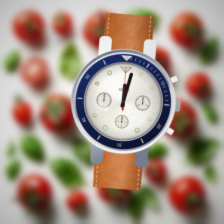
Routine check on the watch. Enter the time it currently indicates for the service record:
12:02
